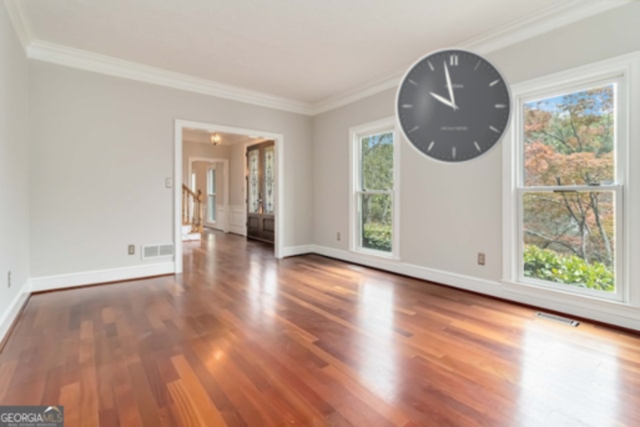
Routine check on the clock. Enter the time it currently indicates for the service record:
9:58
